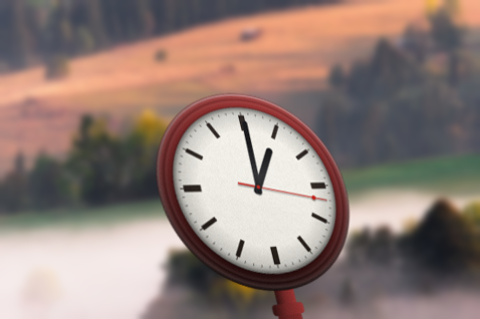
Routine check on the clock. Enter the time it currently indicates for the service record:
1:00:17
